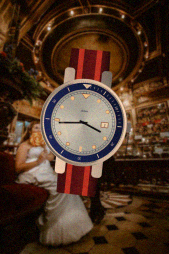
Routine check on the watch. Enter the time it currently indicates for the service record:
3:44
